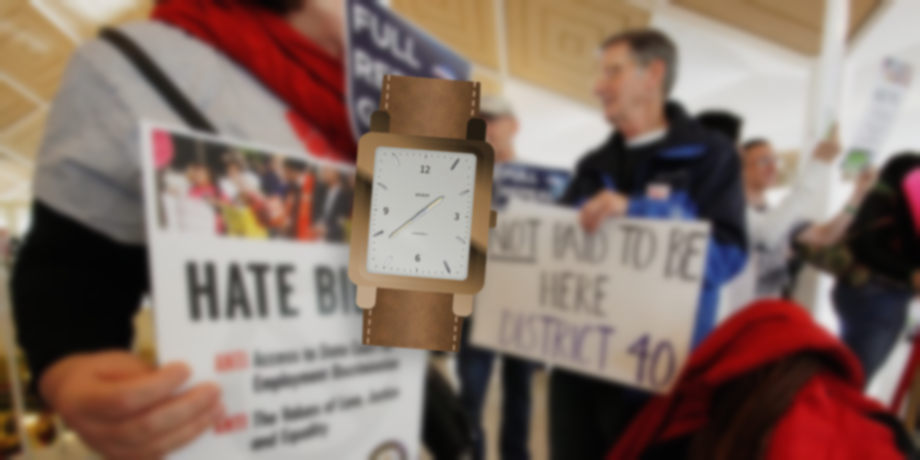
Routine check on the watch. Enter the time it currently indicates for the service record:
1:38
